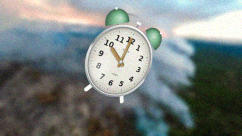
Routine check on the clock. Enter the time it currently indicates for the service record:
10:00
